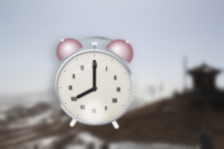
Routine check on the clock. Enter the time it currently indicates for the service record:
8:00
